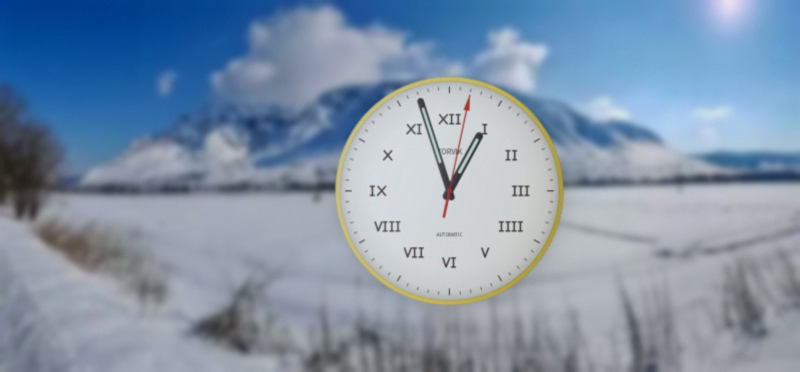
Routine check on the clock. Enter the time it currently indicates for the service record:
12:57:02
